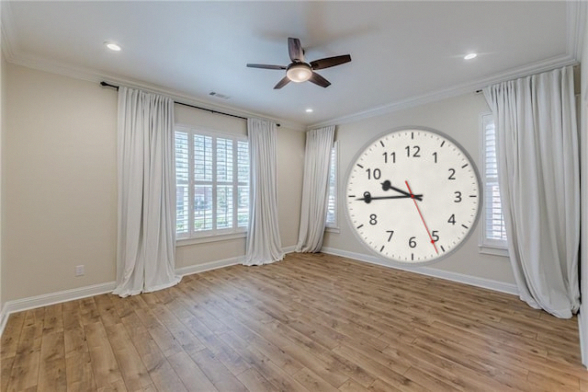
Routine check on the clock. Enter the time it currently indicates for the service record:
9:44:26
